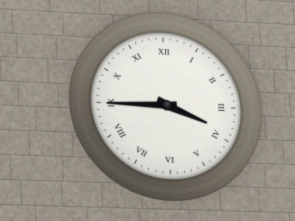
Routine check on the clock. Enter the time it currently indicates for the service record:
3:45
